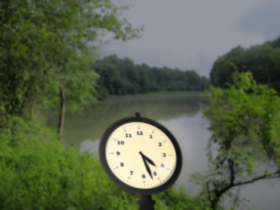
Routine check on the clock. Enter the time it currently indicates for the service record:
4:27
